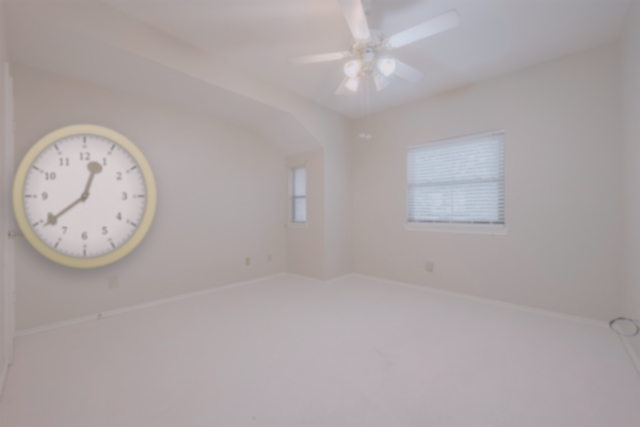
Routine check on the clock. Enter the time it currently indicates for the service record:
12:39
